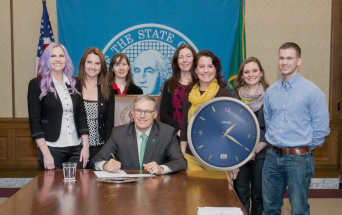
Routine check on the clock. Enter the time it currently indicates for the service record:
1:20
